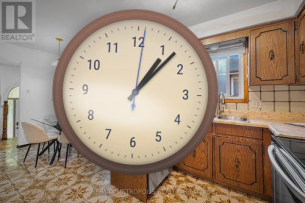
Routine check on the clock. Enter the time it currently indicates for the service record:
1:07:01
